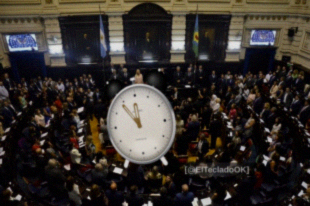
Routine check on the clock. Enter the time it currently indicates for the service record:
11:54
